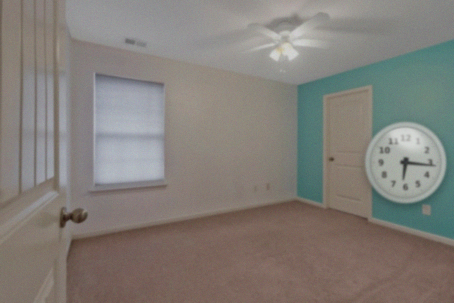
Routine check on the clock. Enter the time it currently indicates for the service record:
6:16
